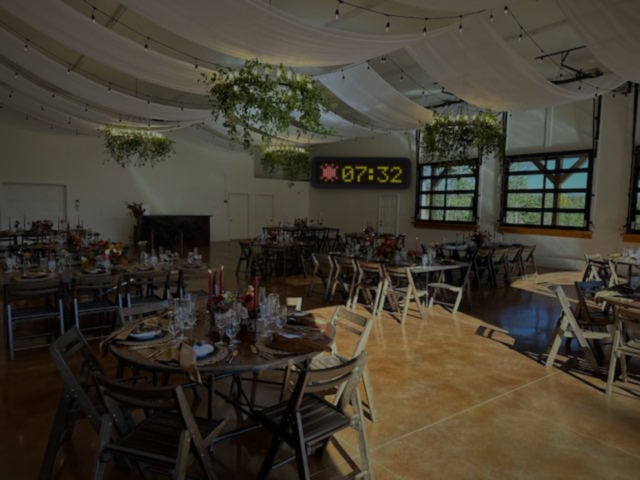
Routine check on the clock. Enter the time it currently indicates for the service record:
7:32
